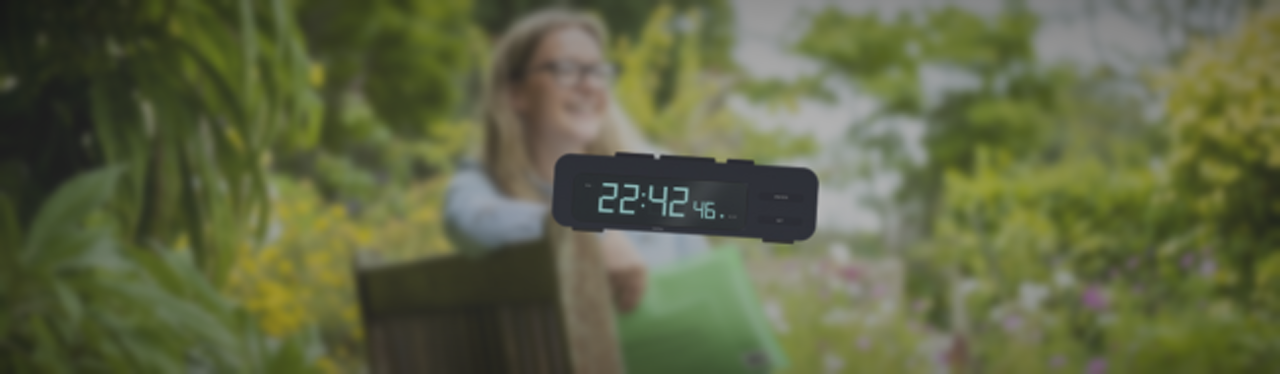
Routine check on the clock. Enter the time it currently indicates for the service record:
22:42:46
